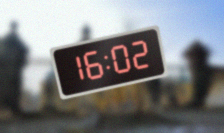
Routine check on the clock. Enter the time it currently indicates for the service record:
16:02
